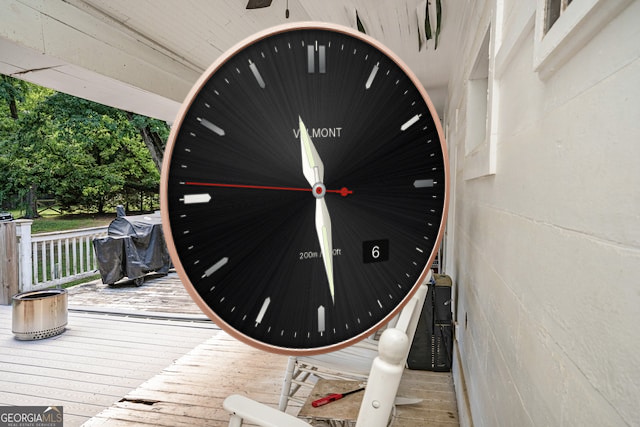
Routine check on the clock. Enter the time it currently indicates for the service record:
11:28:46
